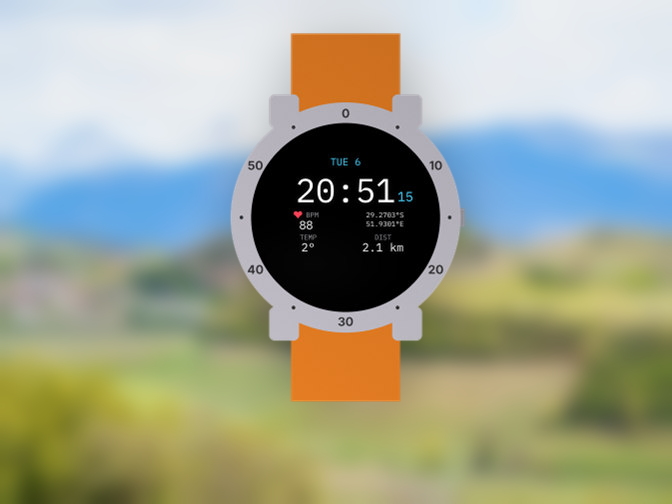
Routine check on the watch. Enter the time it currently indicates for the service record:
20:51:15
